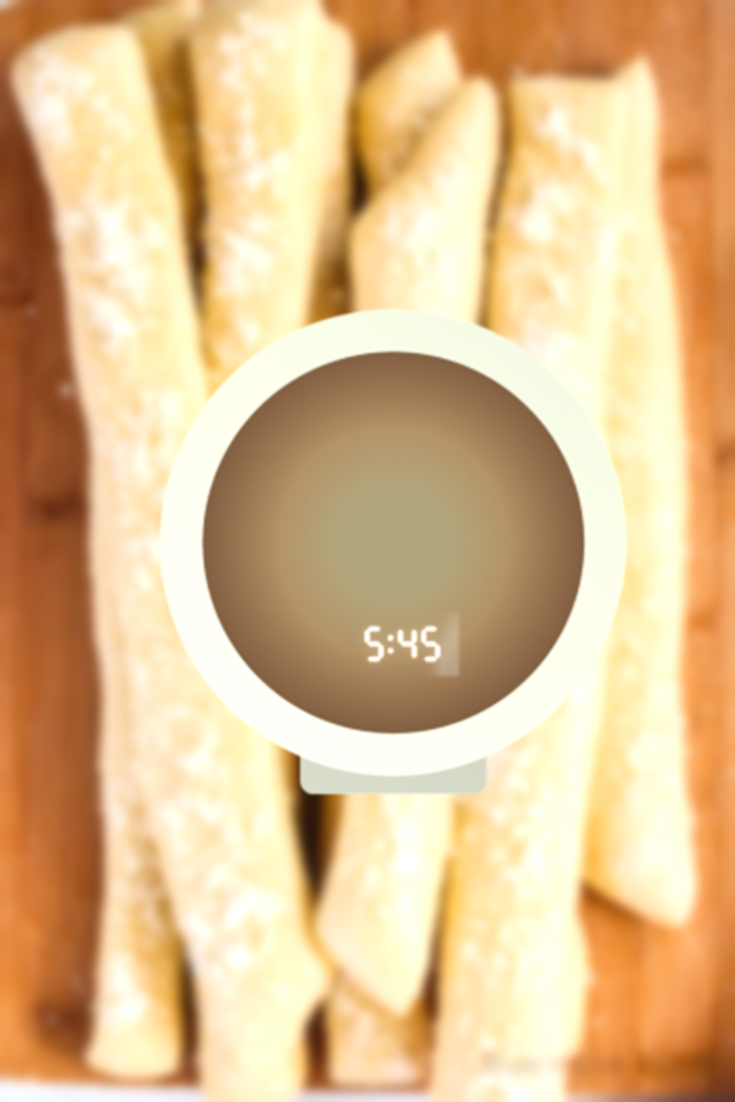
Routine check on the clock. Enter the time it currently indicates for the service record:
5:45
